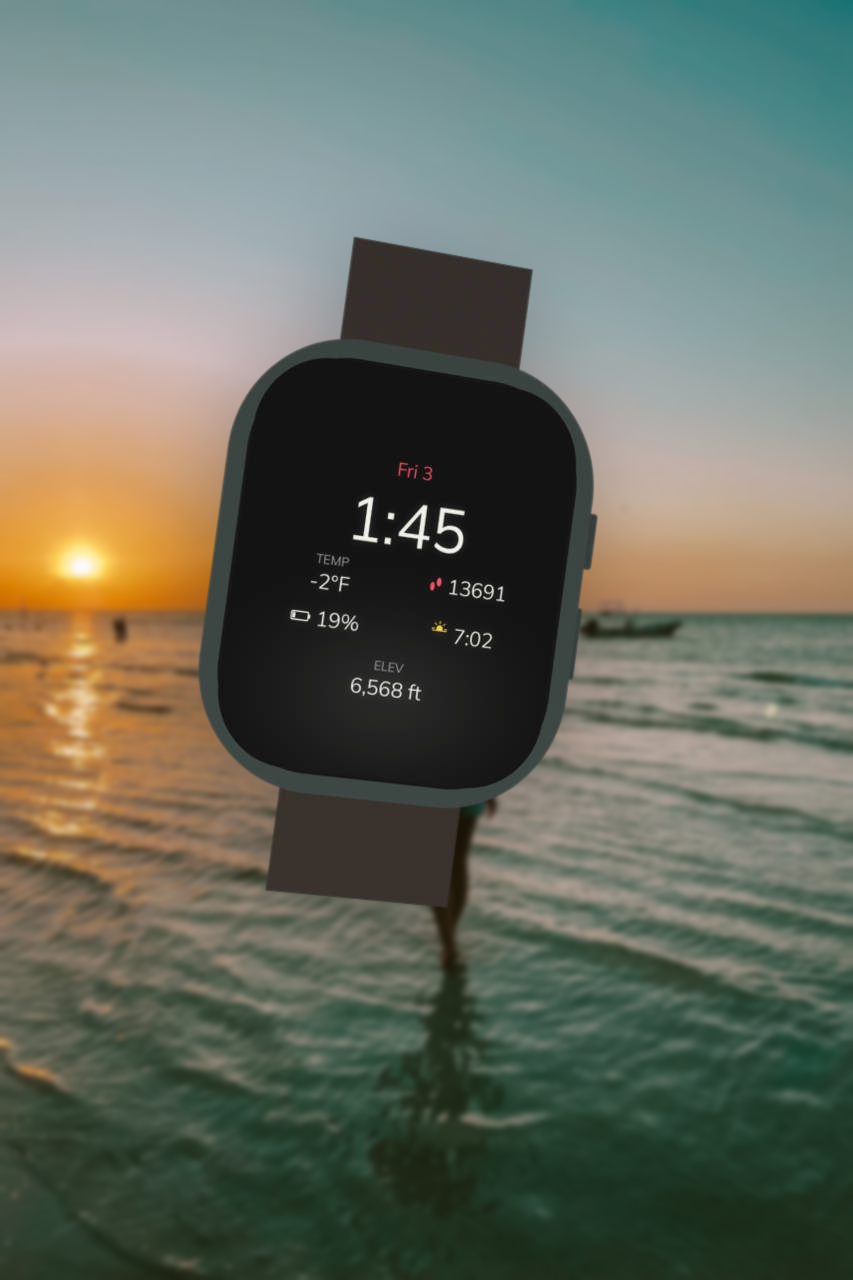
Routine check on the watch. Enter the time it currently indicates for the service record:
1:45
